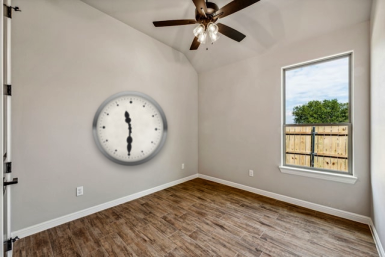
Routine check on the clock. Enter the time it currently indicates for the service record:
11:30
